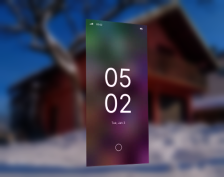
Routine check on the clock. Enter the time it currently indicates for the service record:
5:02
